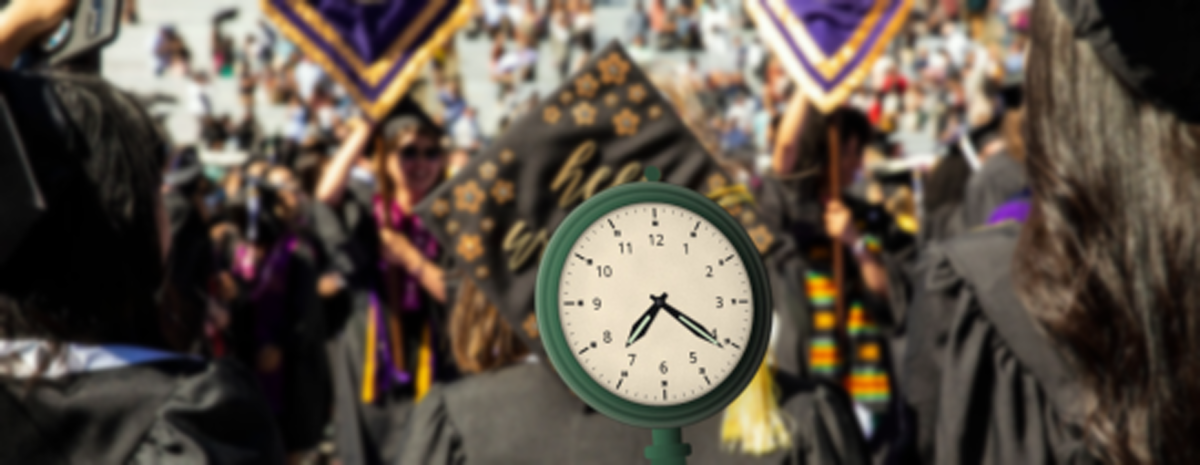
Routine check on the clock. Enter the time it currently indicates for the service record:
7:21
